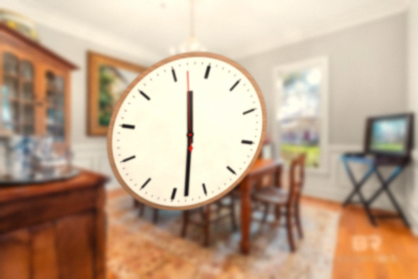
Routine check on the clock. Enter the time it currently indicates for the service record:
11:27:57
